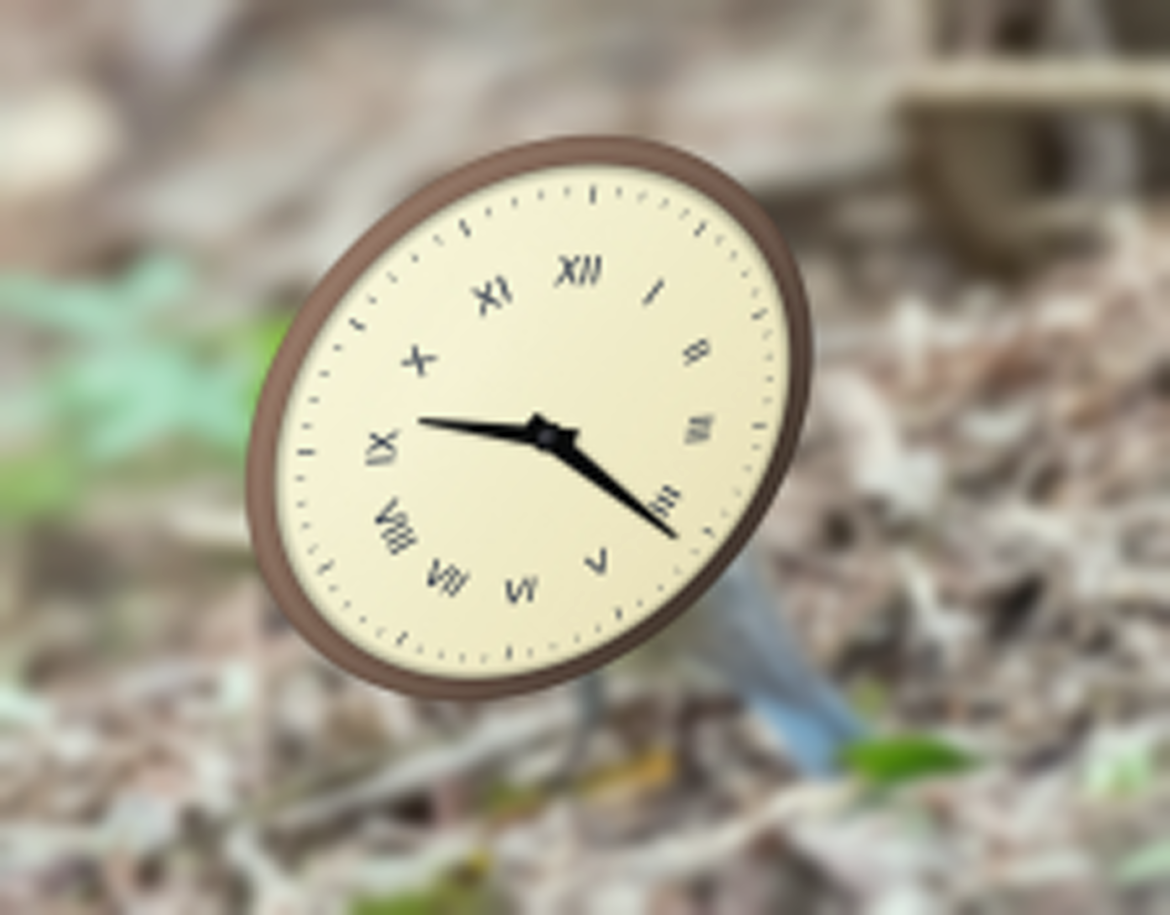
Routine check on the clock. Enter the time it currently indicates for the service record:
9:21
